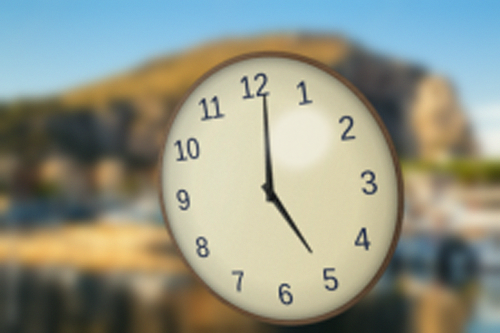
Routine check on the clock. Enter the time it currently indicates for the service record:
5:01
